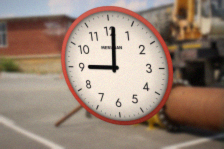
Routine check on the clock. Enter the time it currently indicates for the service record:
9:01
